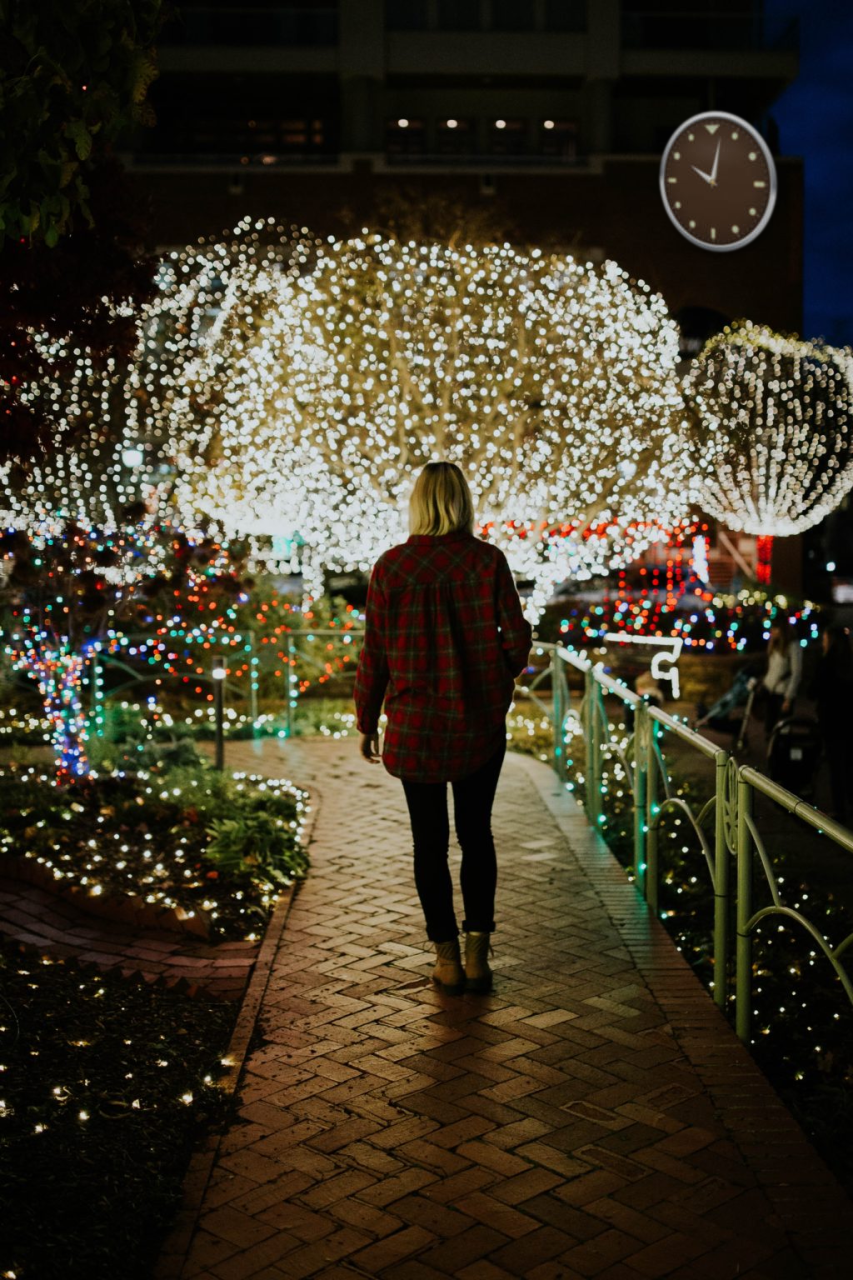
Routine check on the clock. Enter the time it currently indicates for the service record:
10:02
